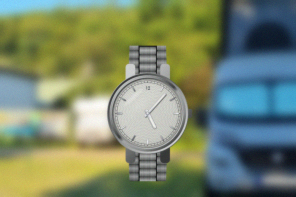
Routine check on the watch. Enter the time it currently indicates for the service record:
5:07
